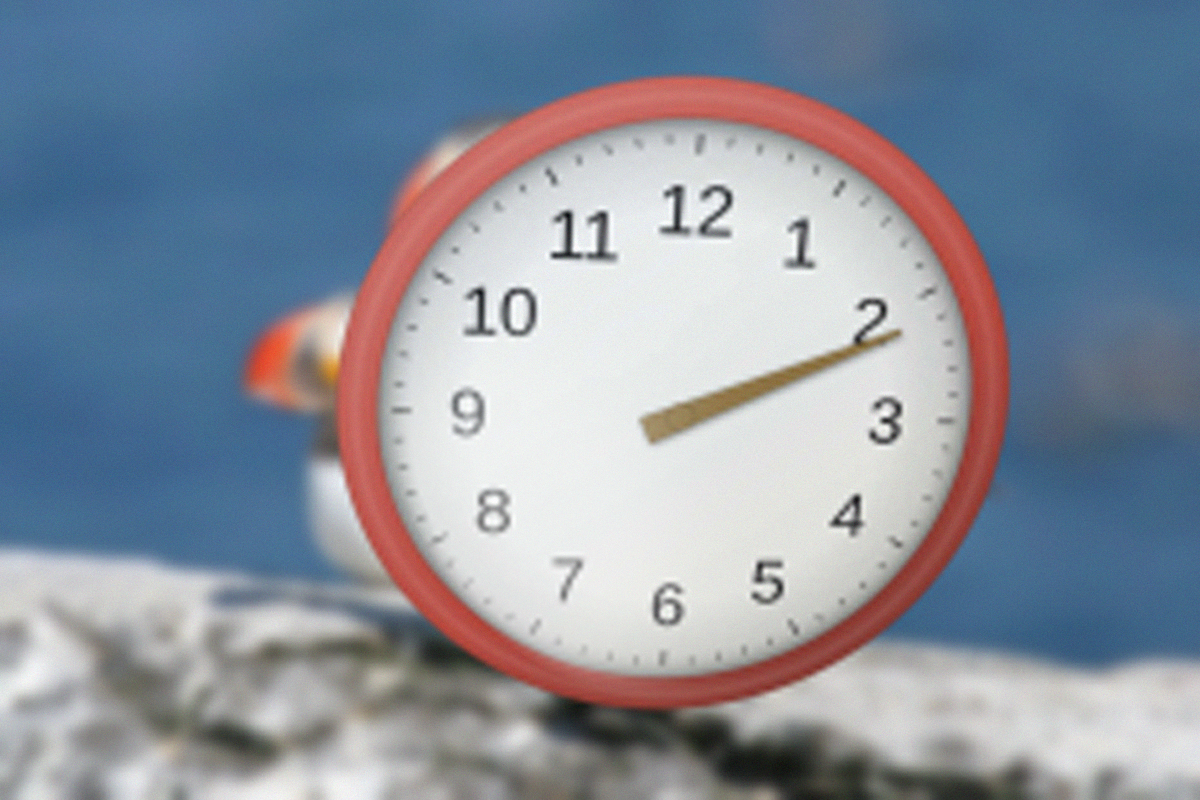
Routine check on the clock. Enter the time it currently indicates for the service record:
2:11
